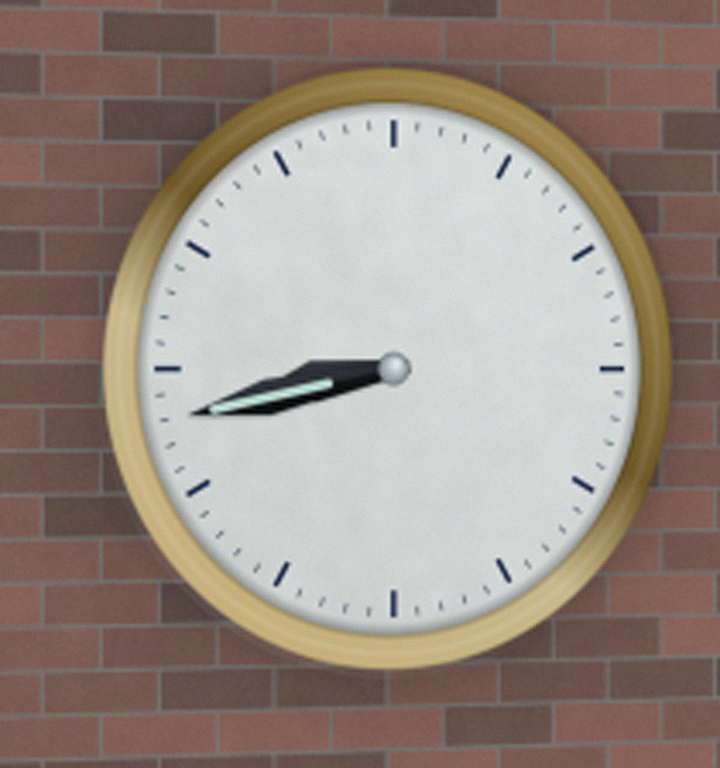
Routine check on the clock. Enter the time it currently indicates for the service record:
8:43
